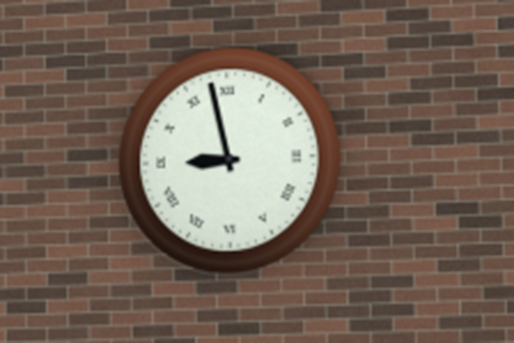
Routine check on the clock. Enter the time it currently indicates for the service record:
8:58
